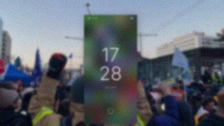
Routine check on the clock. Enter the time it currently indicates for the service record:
17:28
